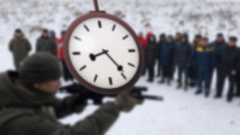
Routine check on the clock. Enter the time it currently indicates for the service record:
8:24
